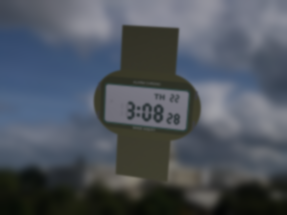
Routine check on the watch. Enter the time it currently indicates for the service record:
3:08:28
